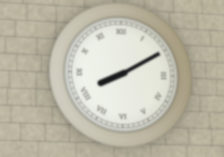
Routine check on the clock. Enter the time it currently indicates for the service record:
8:10
